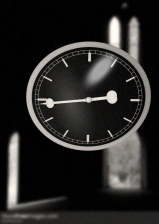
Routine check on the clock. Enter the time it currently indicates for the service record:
2:44
